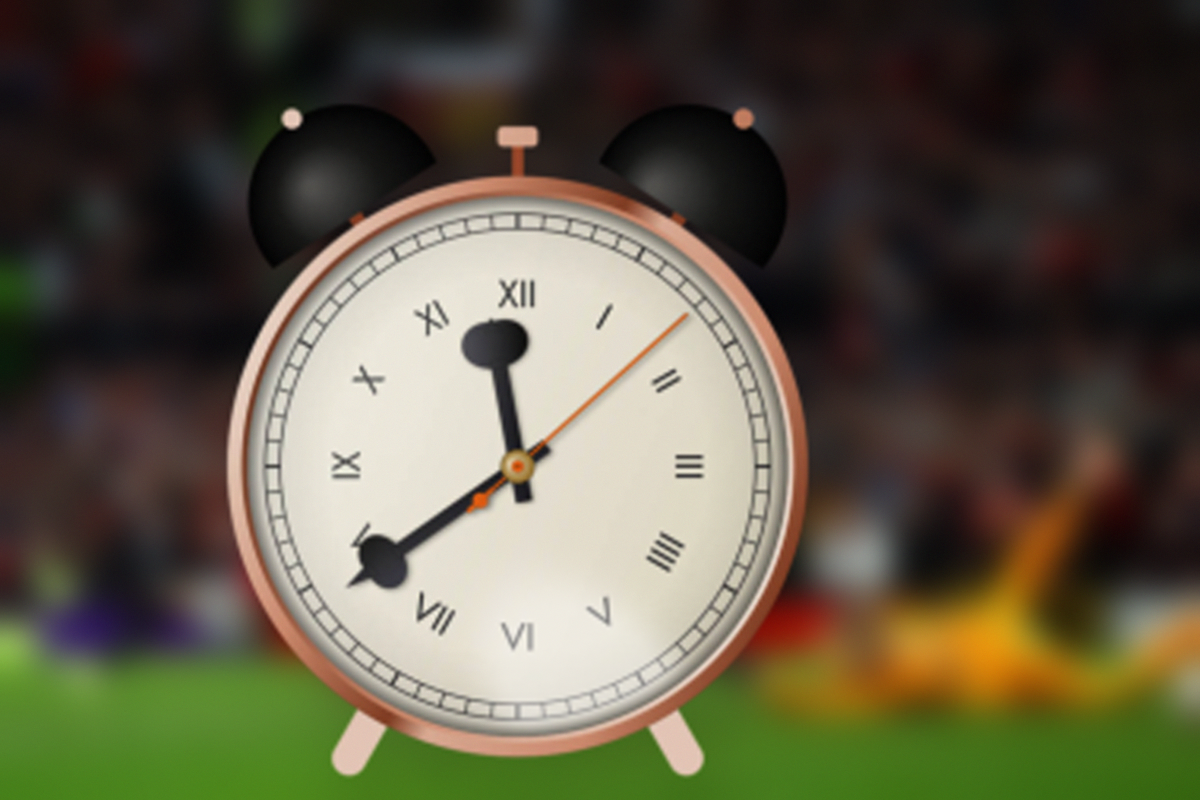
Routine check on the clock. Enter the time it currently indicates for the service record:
11:39:08
